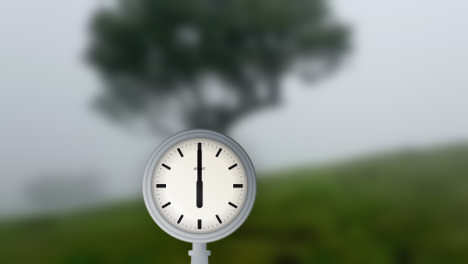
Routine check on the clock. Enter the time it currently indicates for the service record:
6:00
